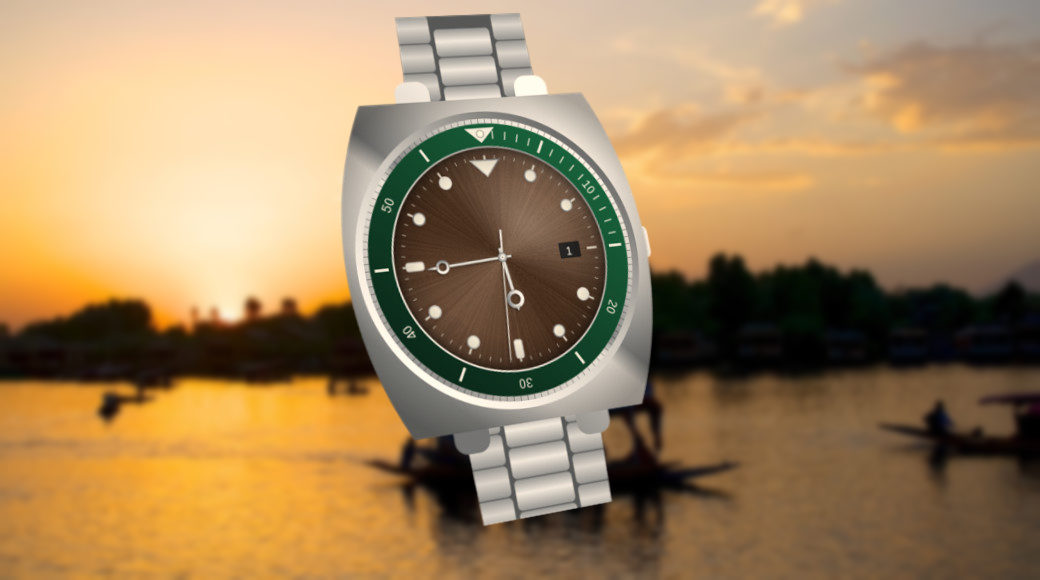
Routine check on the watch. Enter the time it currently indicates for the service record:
5:44:31
